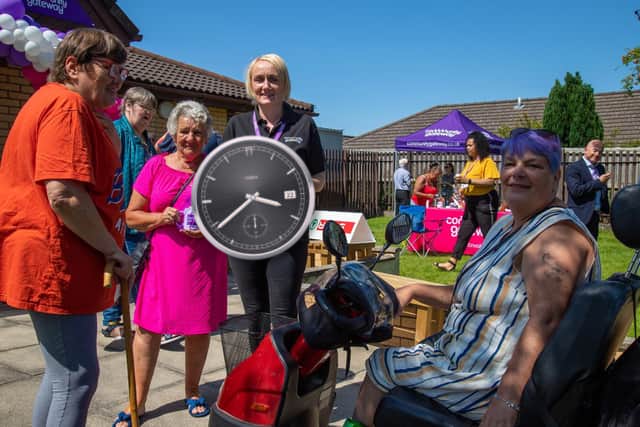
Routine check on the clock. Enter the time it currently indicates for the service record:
3:39
